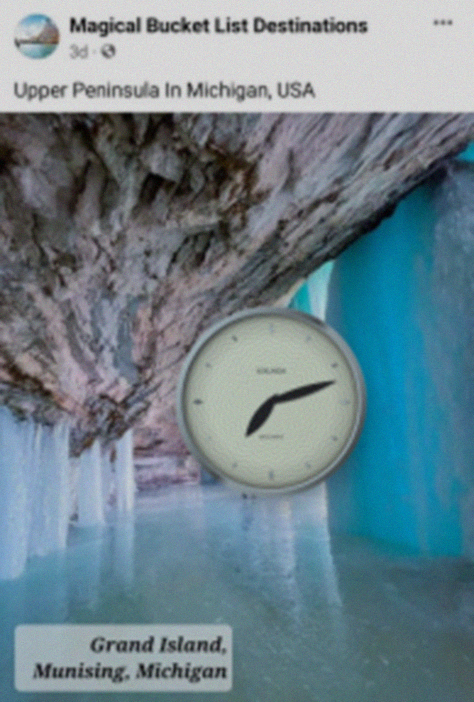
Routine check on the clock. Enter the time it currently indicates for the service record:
7:12
